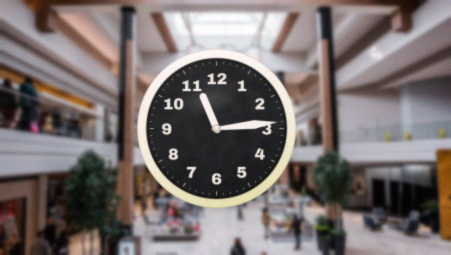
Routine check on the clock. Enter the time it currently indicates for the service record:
11:14
